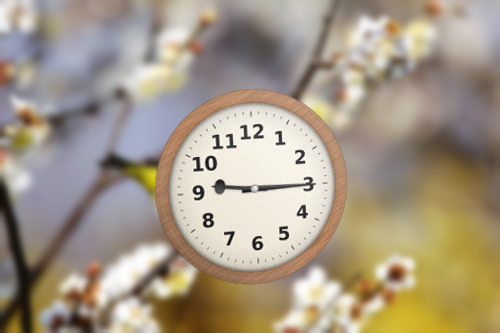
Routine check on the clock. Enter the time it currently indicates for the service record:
9:15
